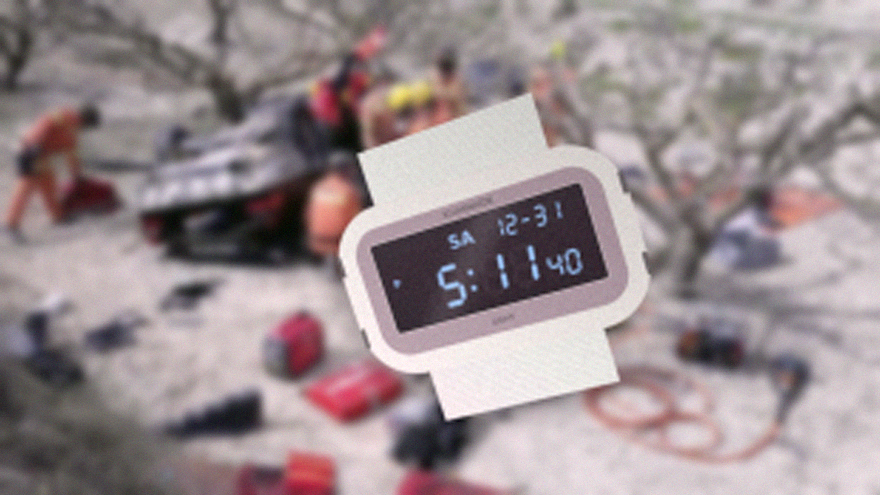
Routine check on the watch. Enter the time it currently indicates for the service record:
5:11:40
